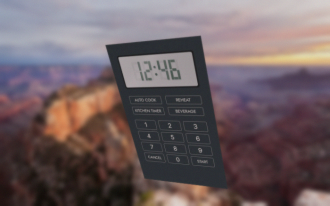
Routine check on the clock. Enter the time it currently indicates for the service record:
12:46
